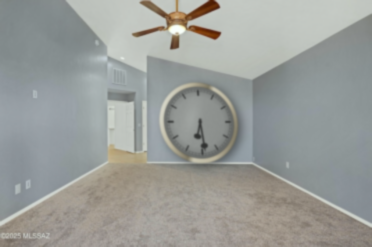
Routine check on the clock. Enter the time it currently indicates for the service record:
6:29
